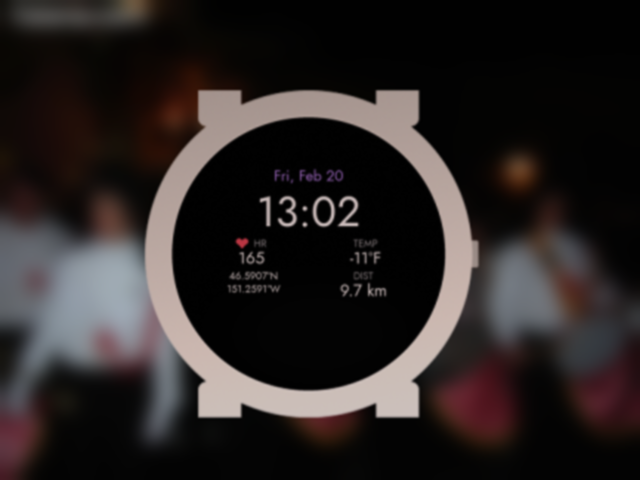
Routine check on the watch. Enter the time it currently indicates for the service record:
13:02
